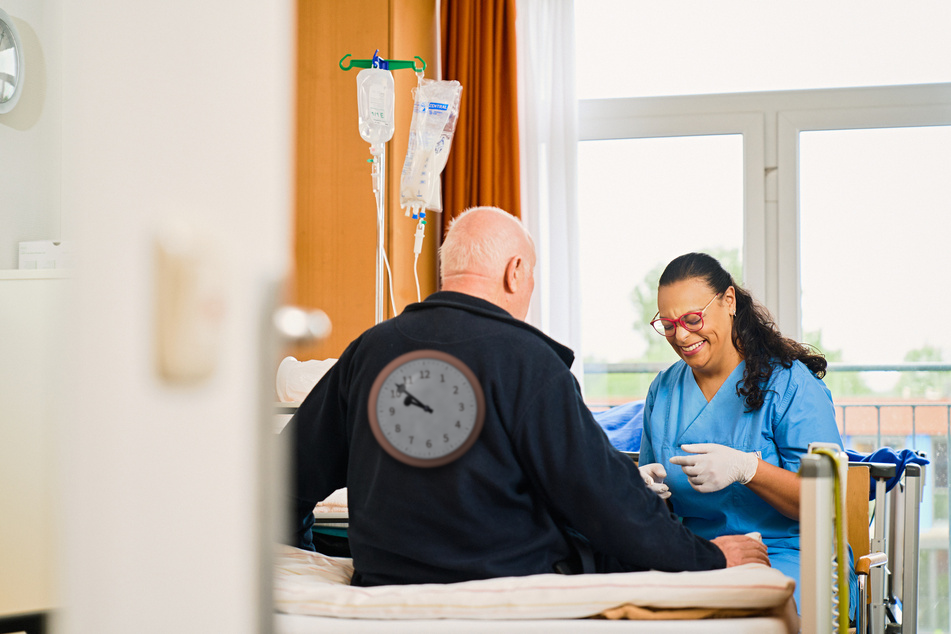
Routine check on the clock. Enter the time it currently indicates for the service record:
9:52
